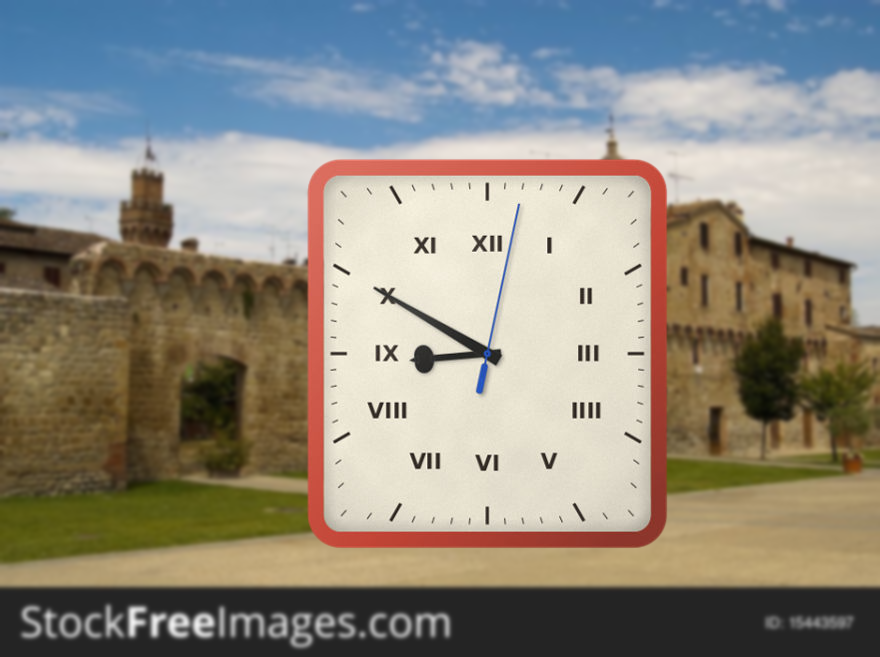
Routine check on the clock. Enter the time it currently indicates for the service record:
8:50:02
